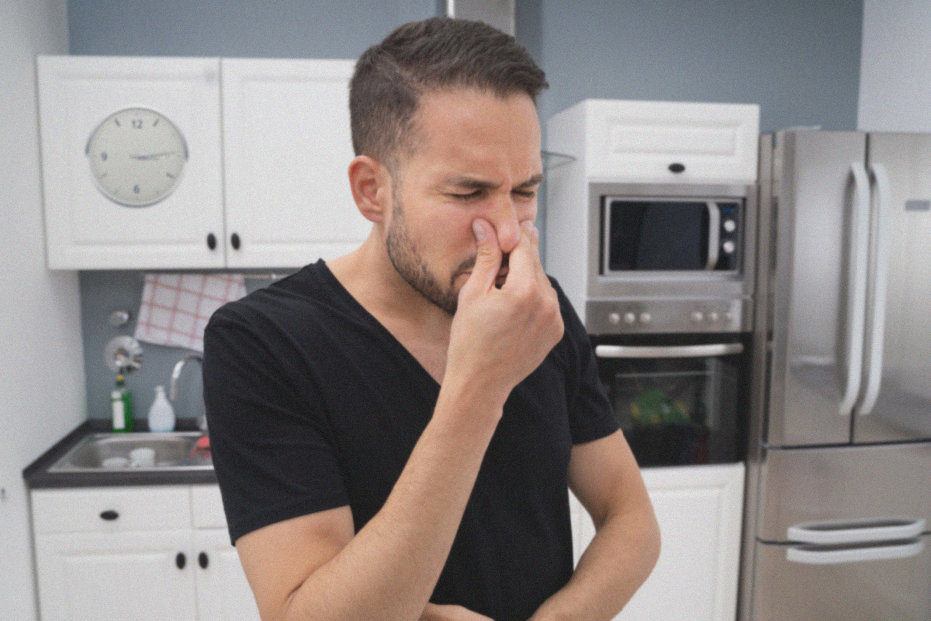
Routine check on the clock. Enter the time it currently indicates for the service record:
3:14
